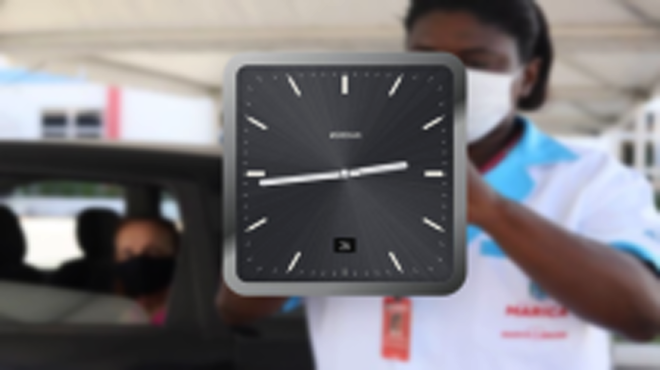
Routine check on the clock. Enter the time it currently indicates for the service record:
2:44
